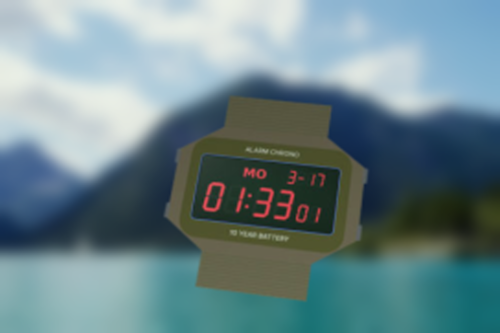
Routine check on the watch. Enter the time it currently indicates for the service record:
1:33:01
